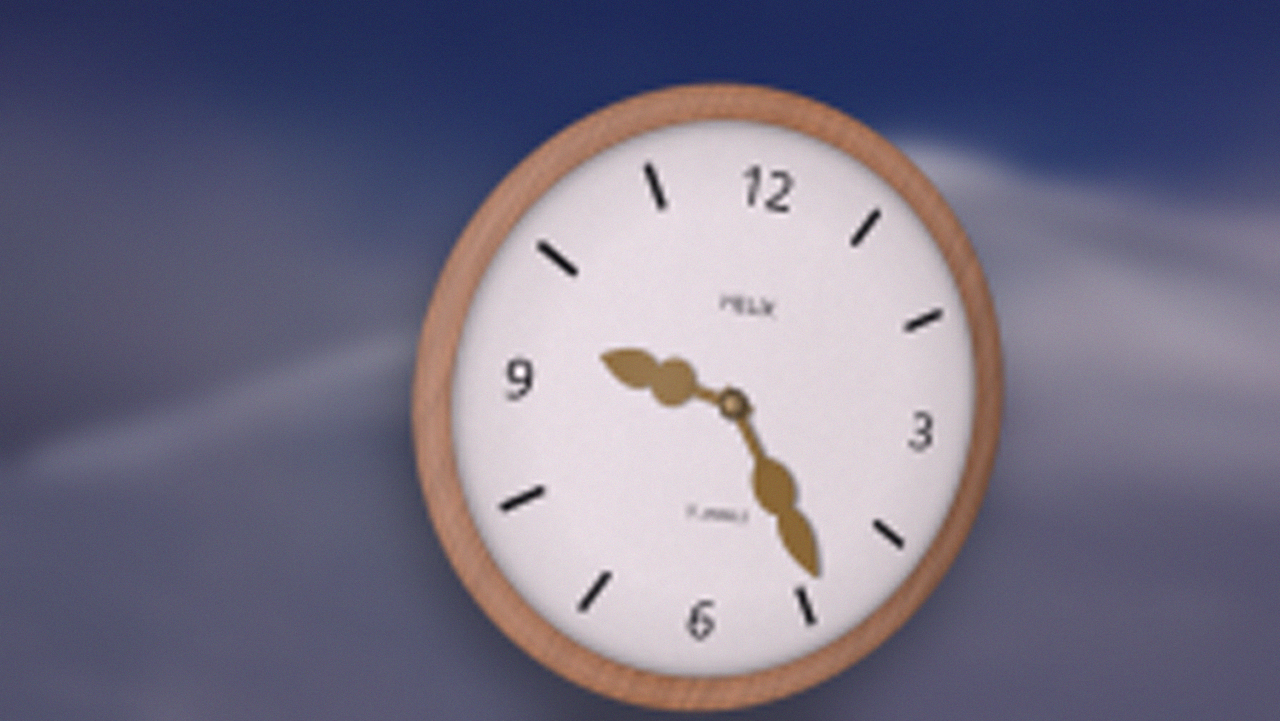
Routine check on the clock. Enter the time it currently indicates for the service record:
9:24
